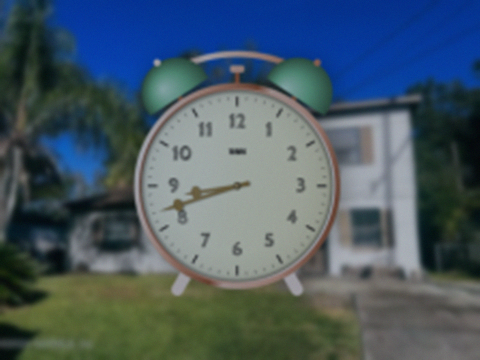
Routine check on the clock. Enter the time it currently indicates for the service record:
8:42
